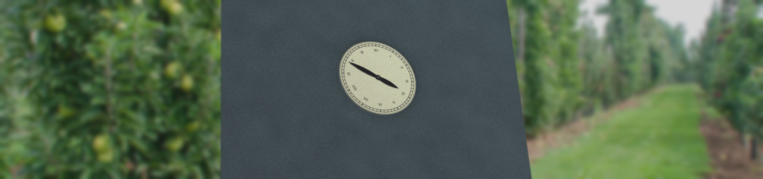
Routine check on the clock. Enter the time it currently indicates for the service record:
3:49
